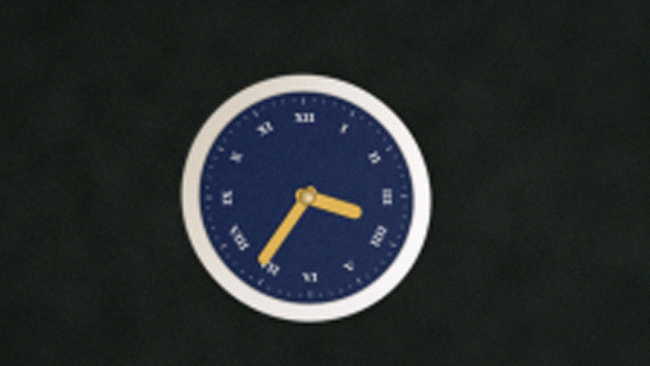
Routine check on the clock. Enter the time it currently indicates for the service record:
3:36
